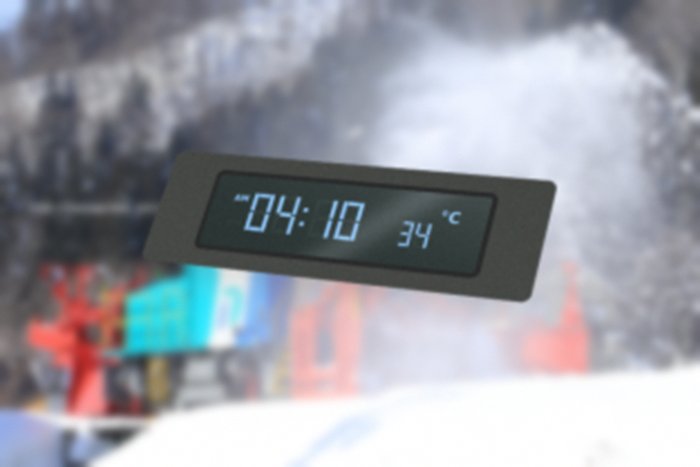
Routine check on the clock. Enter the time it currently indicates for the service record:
4:10
